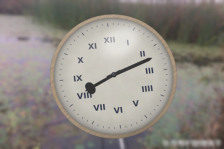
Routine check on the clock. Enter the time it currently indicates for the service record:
8:12
